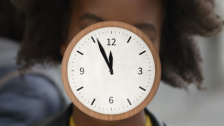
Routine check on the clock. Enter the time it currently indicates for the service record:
11:56
